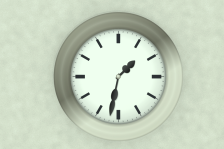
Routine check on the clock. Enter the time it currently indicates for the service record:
1:32
